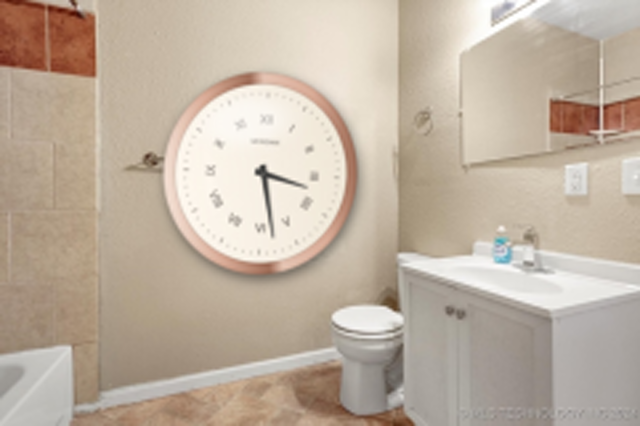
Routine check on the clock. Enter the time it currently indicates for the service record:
3:28
